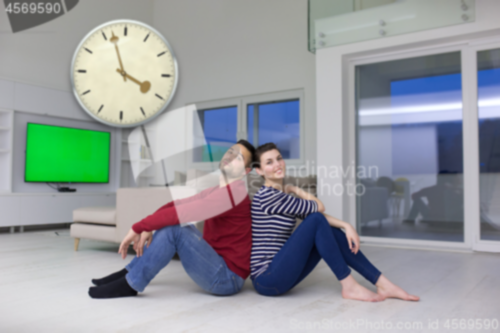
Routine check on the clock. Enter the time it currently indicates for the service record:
3:57
